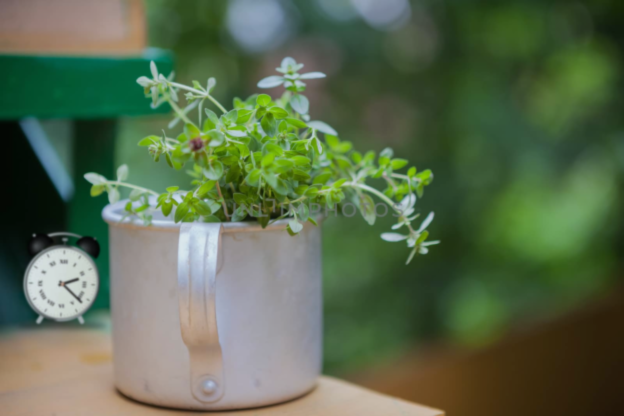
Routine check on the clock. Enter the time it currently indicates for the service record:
2:22
